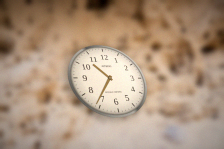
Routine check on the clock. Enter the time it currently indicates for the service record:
10:36
